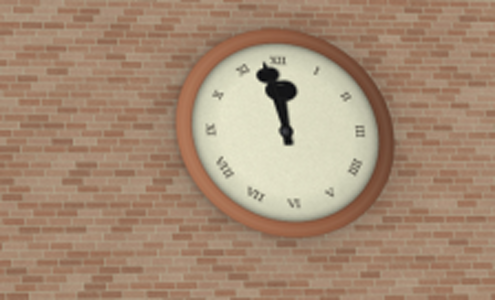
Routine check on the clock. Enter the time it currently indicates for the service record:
11:58
